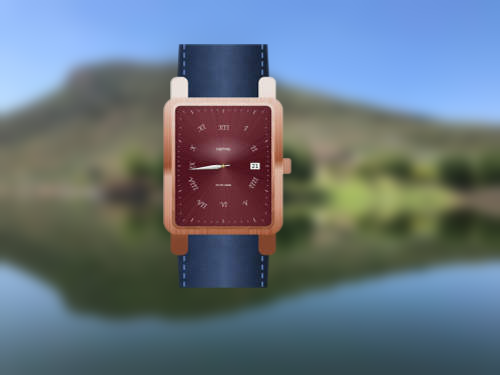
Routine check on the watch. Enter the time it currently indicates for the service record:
8:44
